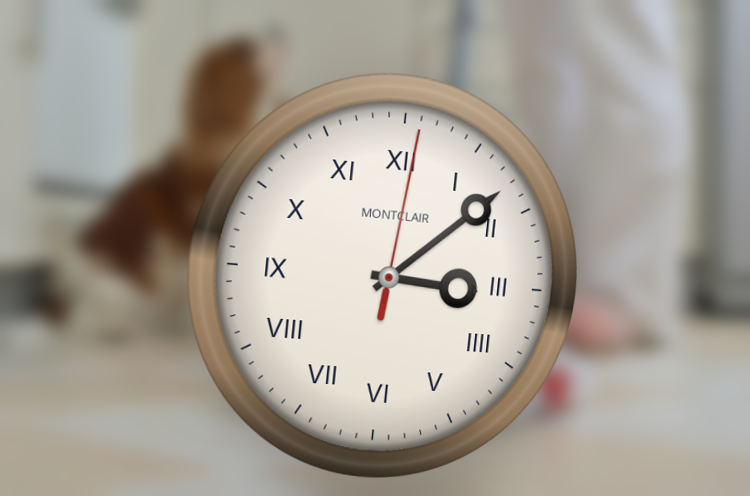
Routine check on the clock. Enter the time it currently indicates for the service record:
3:08:01
